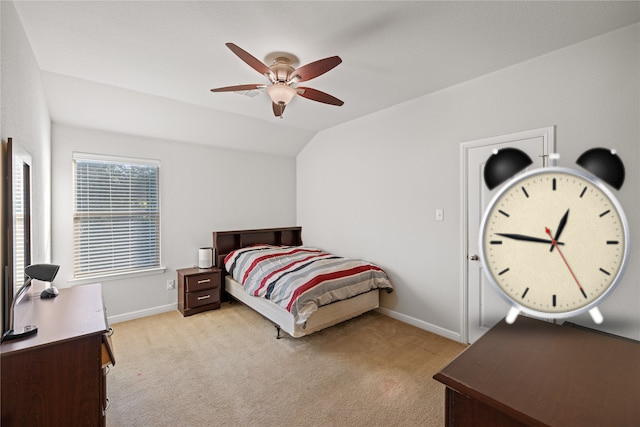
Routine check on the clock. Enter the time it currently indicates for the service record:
12:46:25
